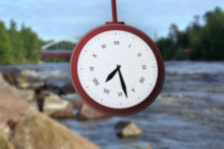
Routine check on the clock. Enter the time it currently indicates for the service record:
7:28
